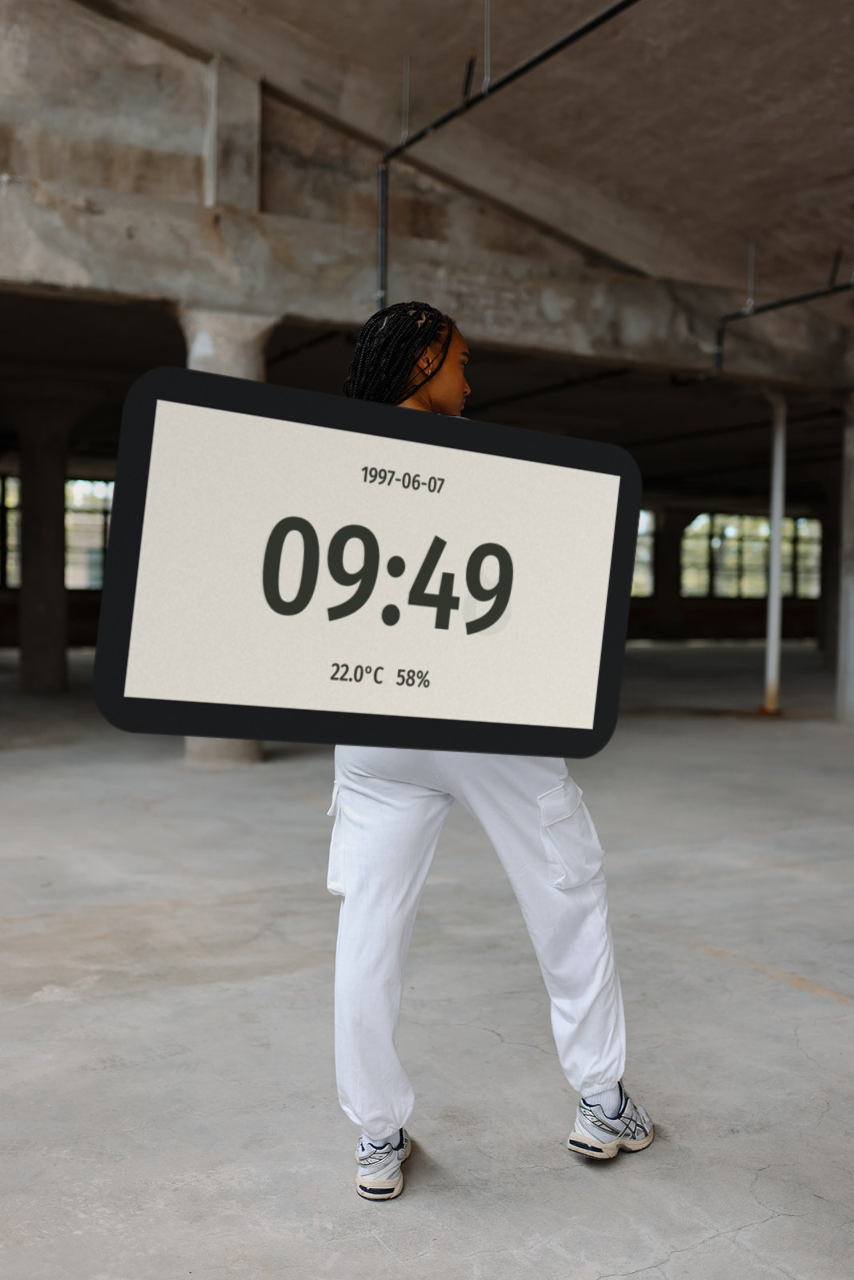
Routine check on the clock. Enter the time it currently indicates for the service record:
9:49
